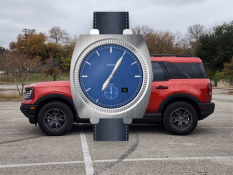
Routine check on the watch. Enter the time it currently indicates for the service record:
7:05
